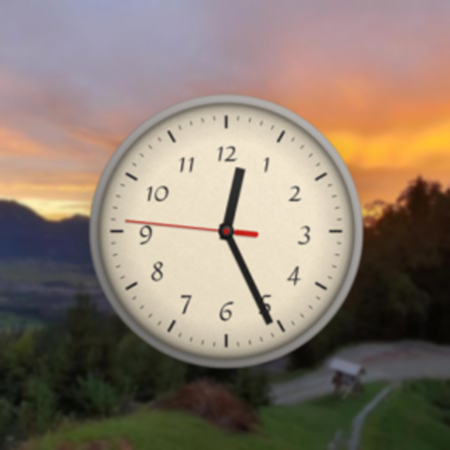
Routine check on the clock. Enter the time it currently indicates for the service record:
12:25:46
